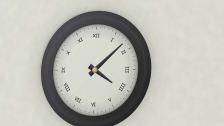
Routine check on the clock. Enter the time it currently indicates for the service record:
4:08
